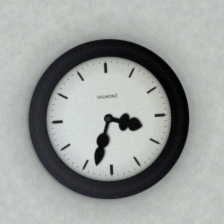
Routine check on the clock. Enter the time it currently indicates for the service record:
3:33
